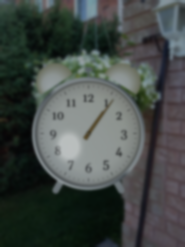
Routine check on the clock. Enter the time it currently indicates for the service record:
1:06
